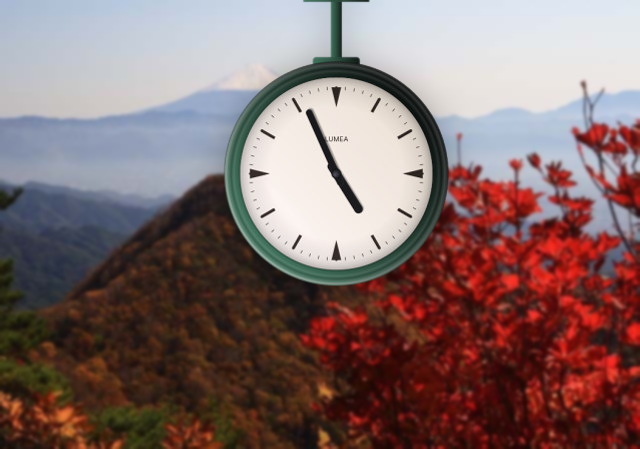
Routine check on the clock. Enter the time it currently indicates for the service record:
4:56
